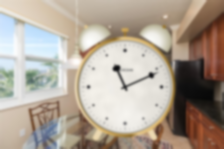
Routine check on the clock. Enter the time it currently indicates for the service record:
11:11
